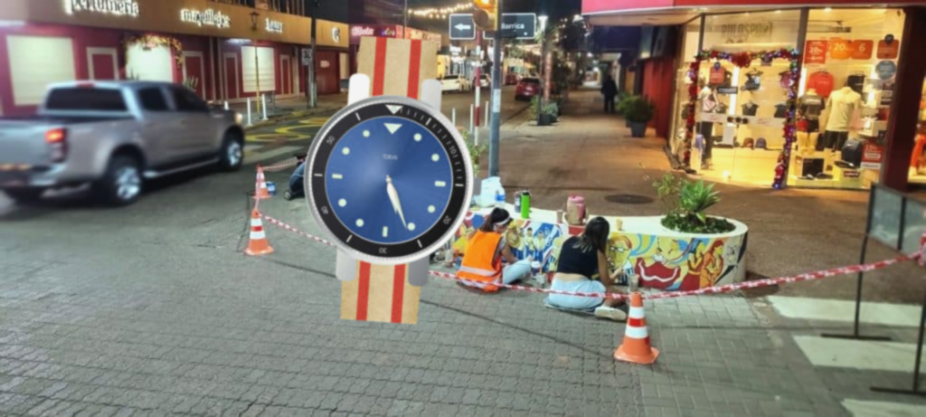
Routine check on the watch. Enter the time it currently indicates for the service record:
5:26
